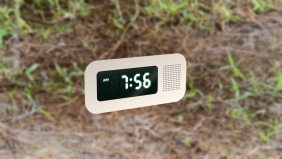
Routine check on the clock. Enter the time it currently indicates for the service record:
7:56
